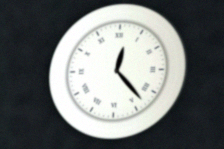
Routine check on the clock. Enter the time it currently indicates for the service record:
12:23
